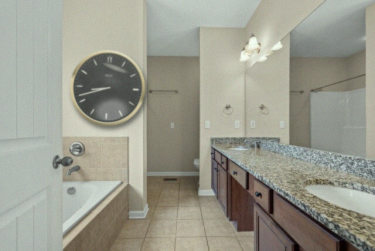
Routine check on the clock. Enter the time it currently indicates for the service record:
8:42
